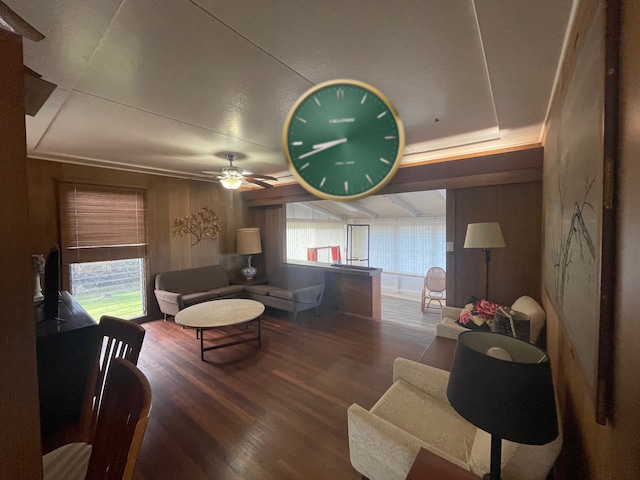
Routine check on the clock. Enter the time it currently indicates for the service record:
8:42
